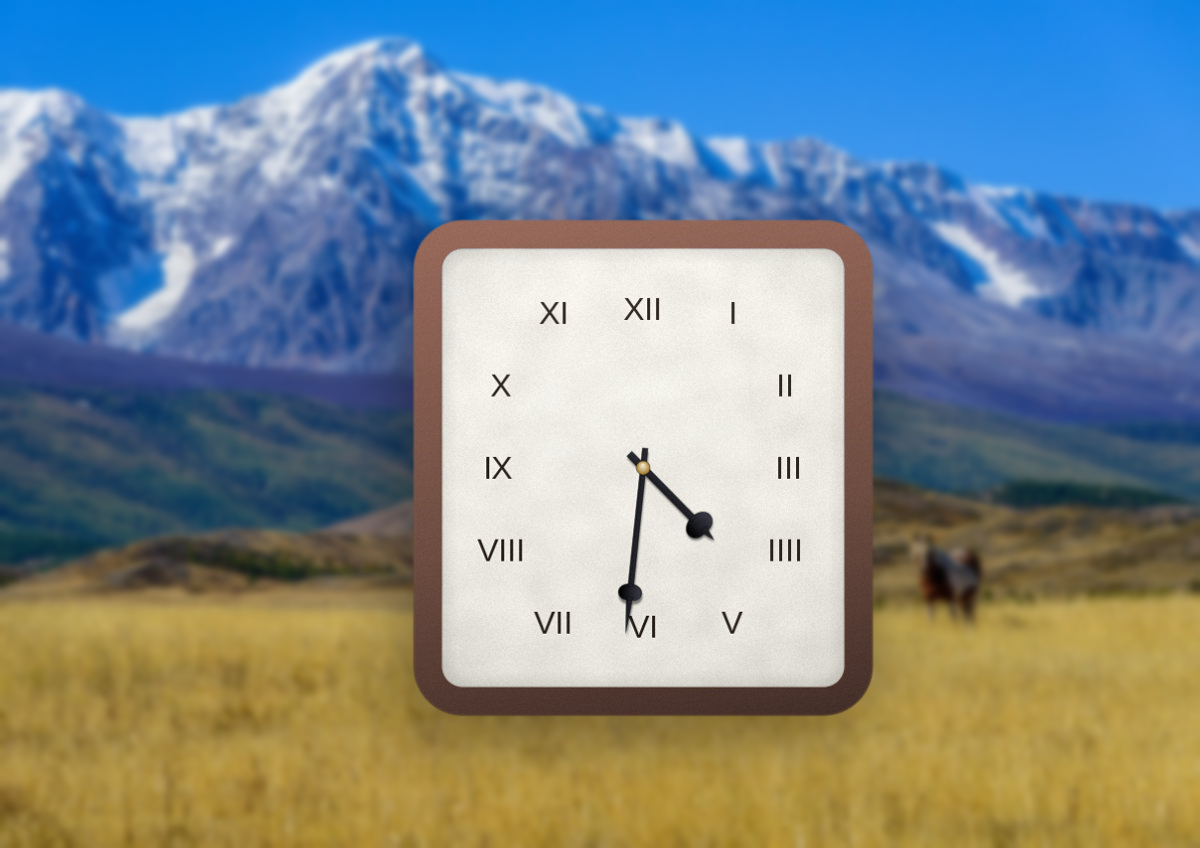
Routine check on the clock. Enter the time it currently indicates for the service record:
4:31
